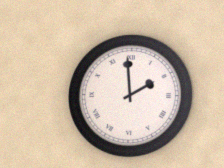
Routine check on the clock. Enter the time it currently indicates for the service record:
1:59
